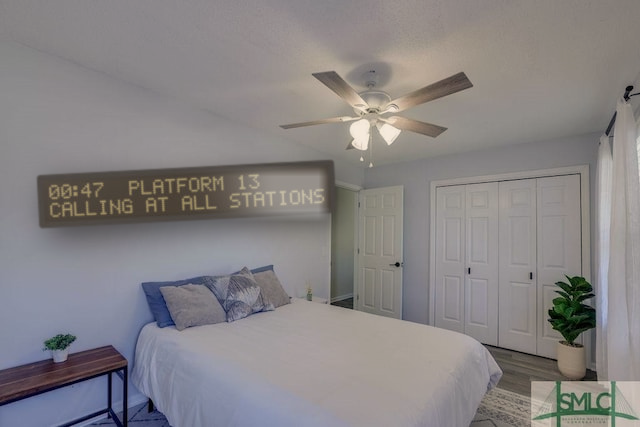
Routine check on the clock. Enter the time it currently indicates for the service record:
0:47
